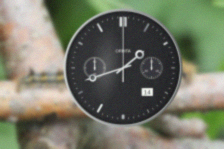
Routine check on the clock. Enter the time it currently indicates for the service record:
1:42
